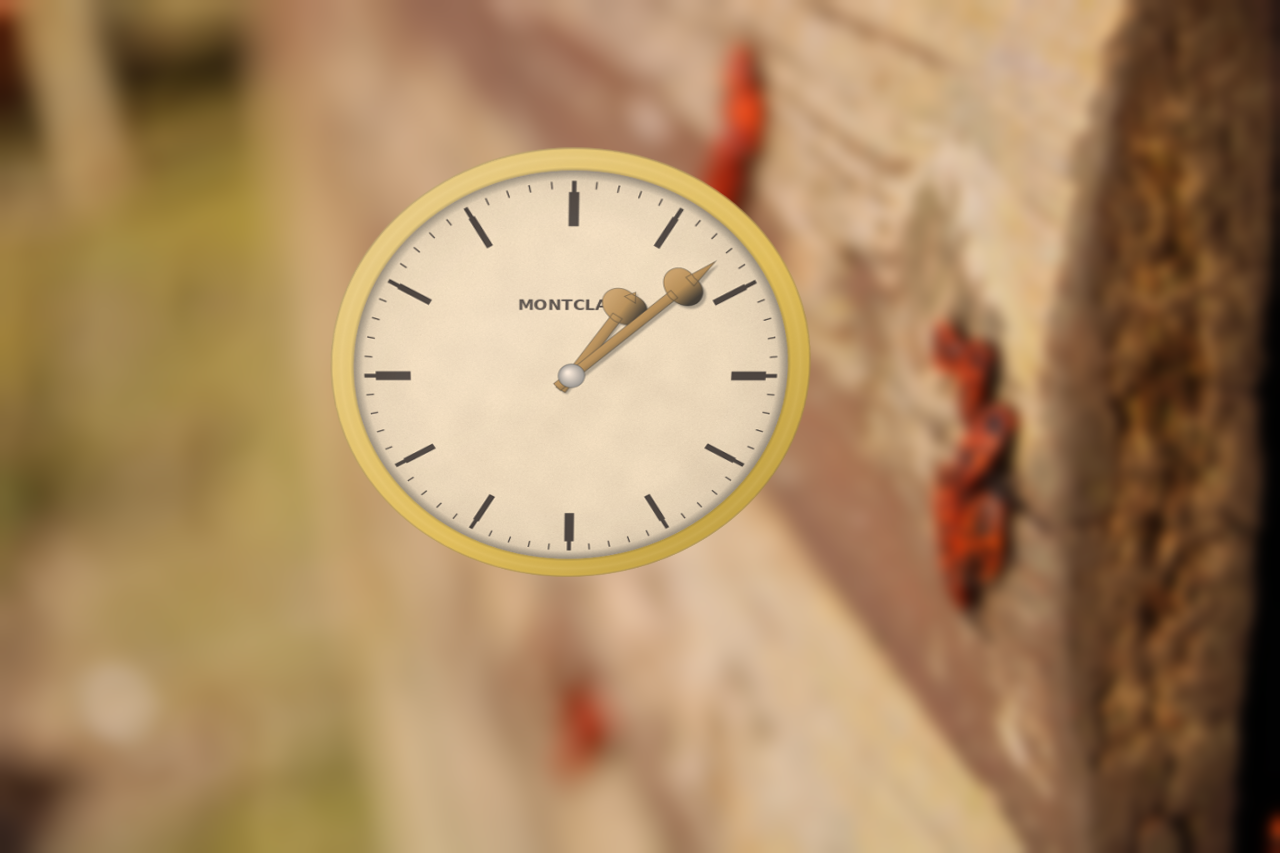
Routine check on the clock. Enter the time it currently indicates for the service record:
1:08
